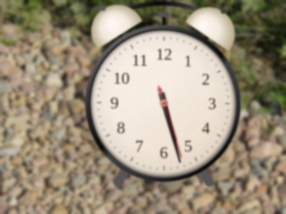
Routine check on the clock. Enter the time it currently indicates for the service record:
5:27:27
